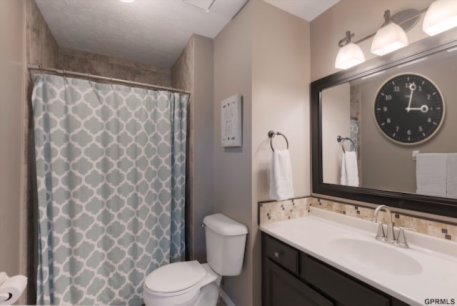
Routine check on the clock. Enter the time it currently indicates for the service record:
3:02
